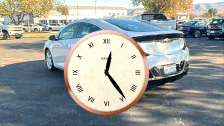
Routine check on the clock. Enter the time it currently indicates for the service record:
12:24
